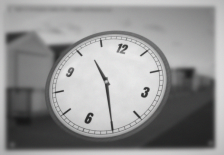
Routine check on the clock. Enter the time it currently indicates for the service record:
10:25
